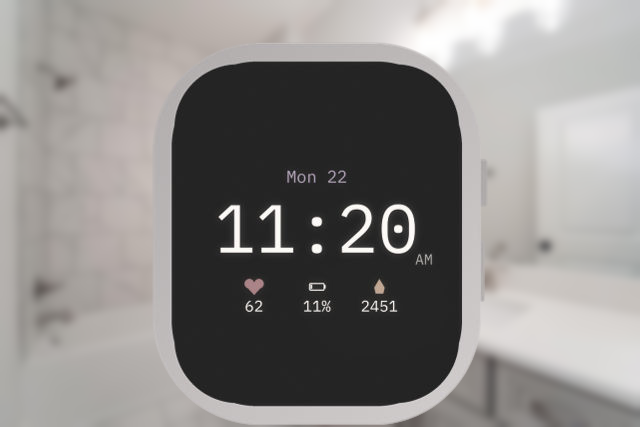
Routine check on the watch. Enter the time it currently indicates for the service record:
11:20
